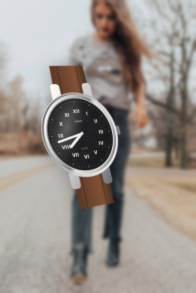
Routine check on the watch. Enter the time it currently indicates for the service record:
7:43
